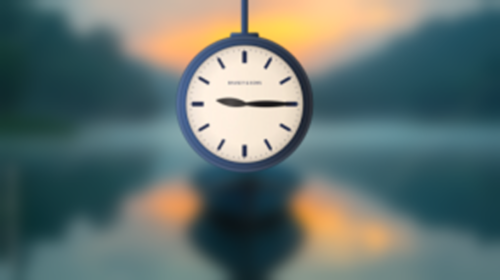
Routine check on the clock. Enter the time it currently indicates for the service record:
9:15
